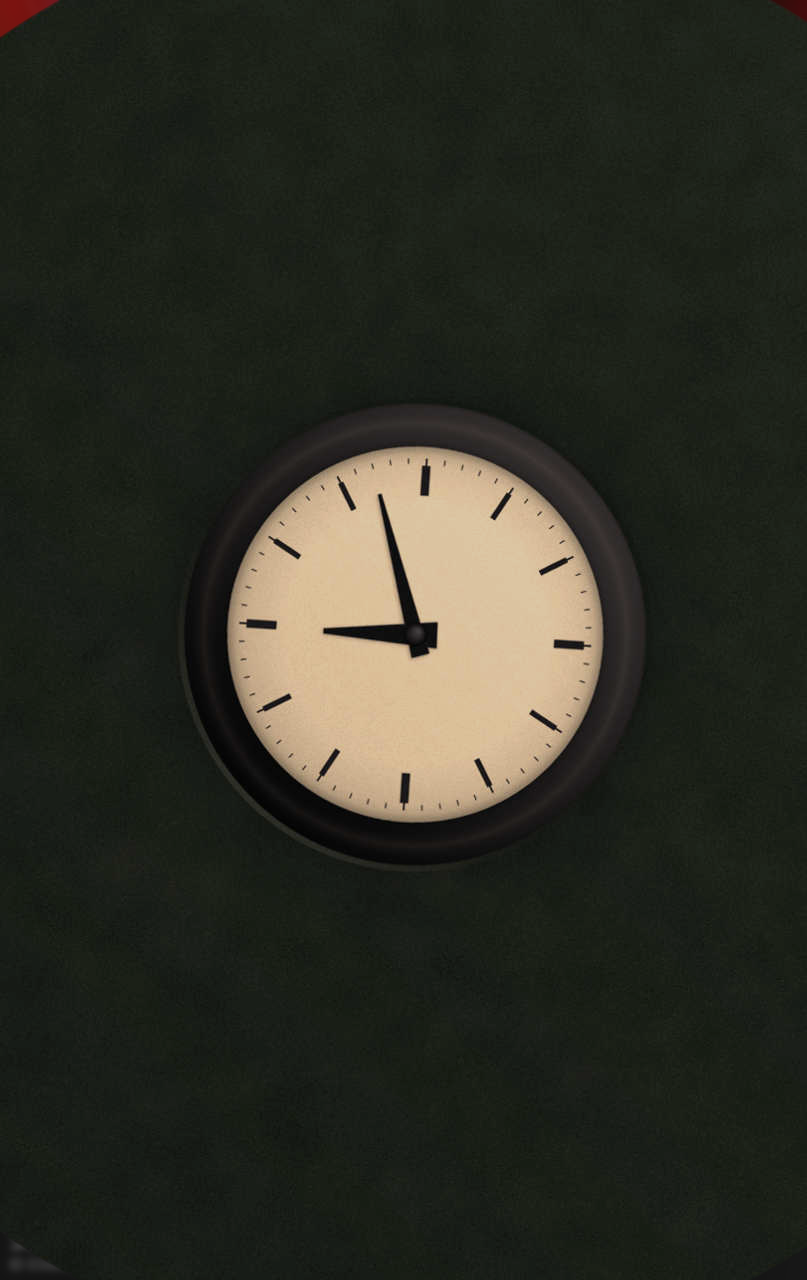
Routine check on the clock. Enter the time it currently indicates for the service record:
8:57
